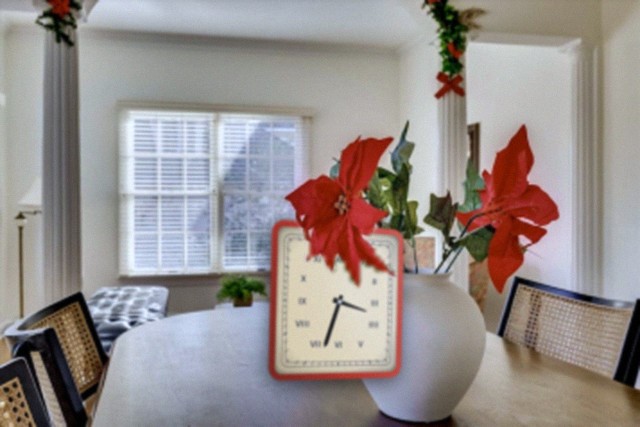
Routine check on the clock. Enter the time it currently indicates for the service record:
3:33
